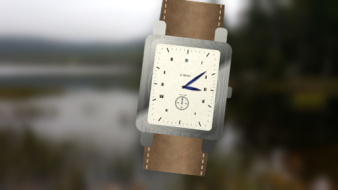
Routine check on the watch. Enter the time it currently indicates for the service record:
3:08
